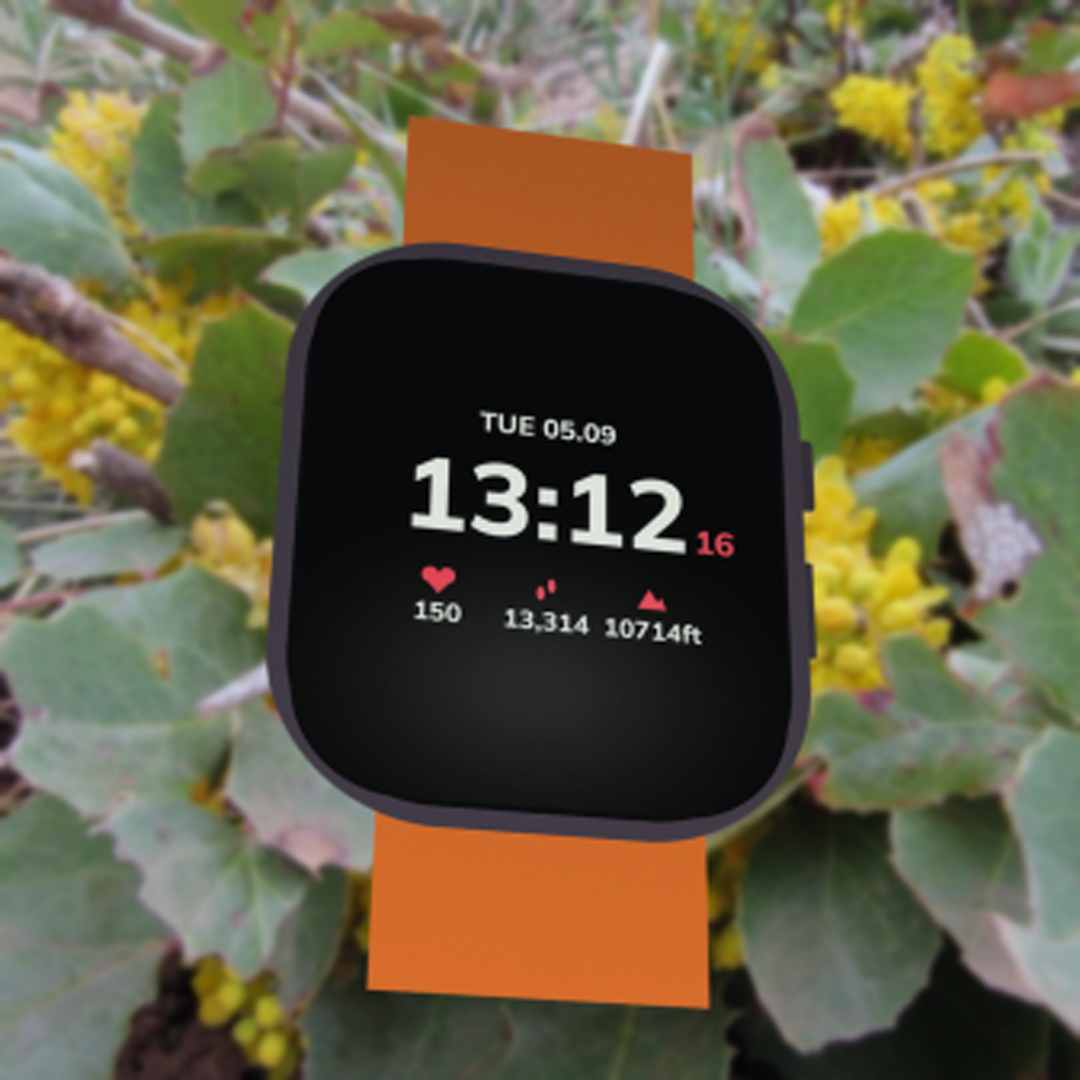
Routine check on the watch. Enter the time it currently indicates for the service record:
13:12:16
